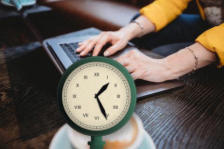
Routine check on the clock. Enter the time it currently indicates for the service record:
1:26
